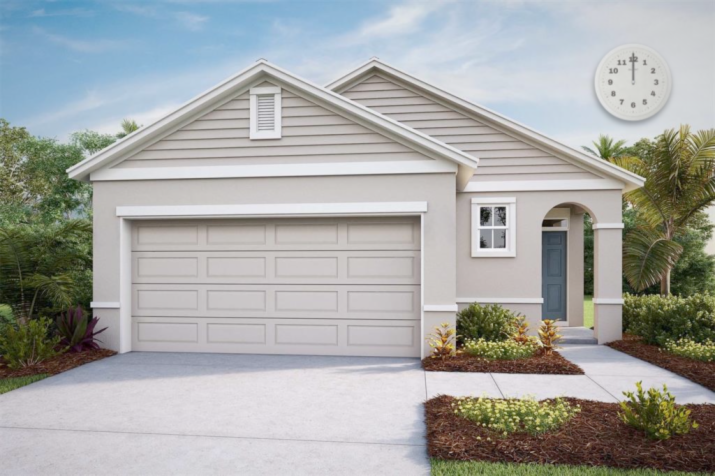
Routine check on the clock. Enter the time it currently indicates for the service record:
12:00
